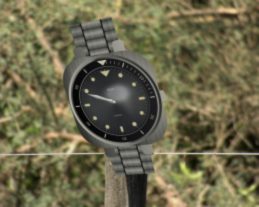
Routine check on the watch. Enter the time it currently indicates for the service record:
9:49
